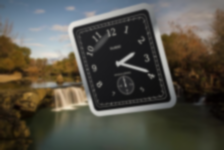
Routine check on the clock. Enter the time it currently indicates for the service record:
2:19
